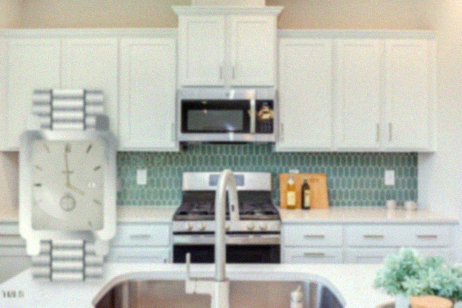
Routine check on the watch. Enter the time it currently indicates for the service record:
3:59
